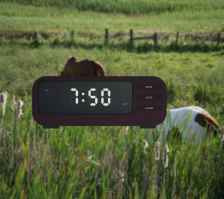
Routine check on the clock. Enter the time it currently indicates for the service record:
7:50
